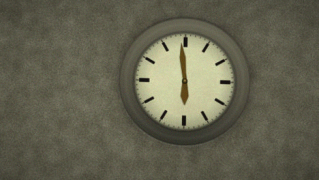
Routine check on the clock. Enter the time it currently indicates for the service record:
5:59
